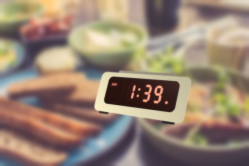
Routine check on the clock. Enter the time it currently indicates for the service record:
1:39
